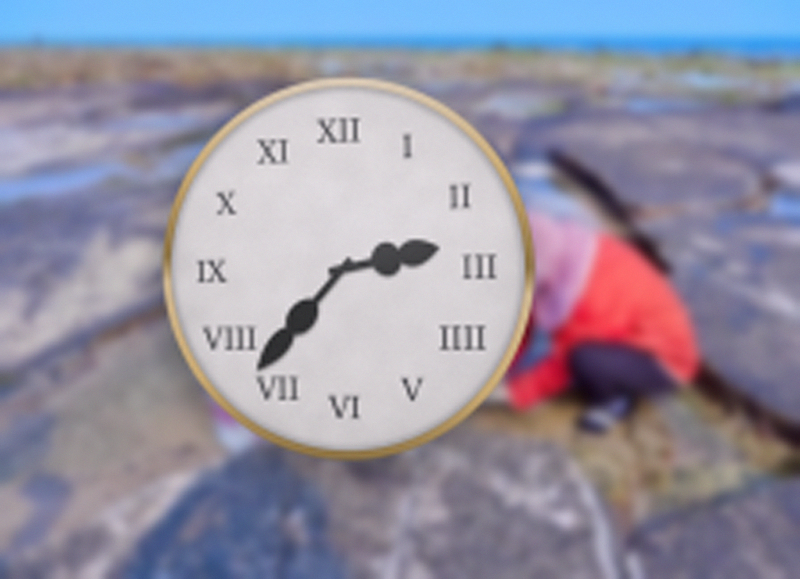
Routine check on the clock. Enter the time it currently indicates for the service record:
2:37
